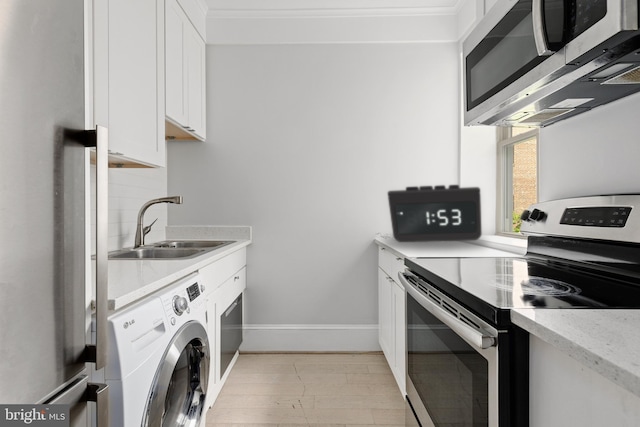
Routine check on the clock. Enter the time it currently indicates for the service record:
1:53
